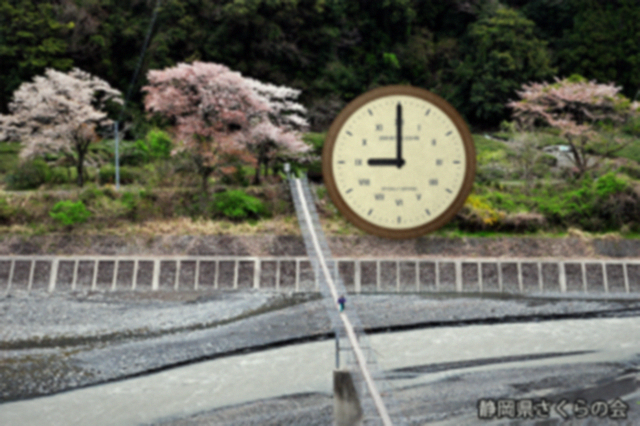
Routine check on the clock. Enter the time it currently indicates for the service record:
9:00
